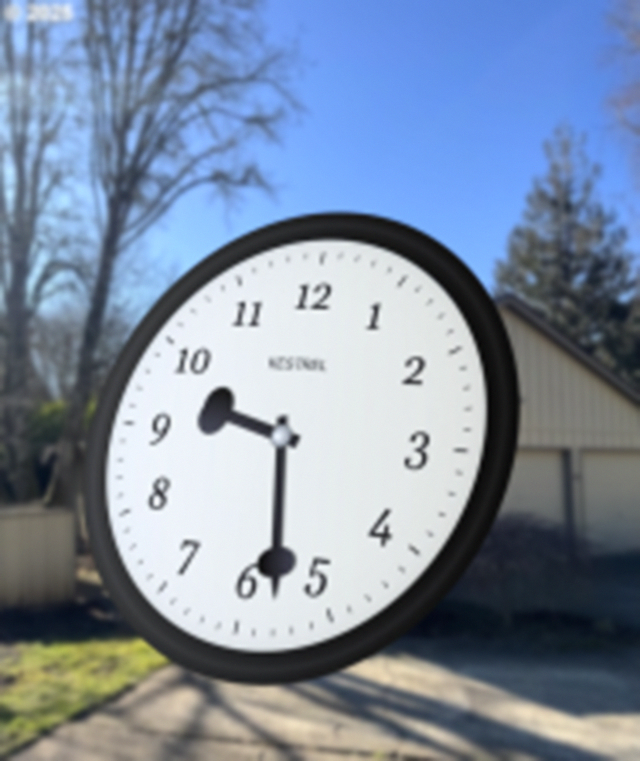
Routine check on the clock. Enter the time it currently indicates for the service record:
9:28
